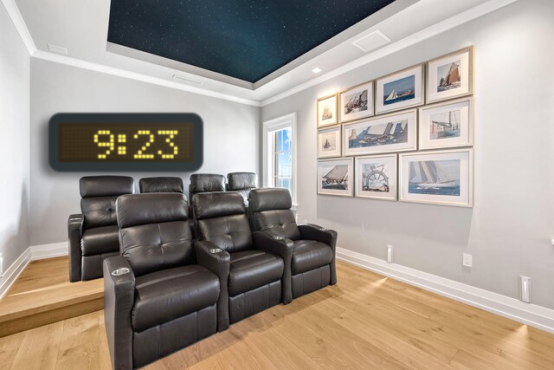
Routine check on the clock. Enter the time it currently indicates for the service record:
9:23
